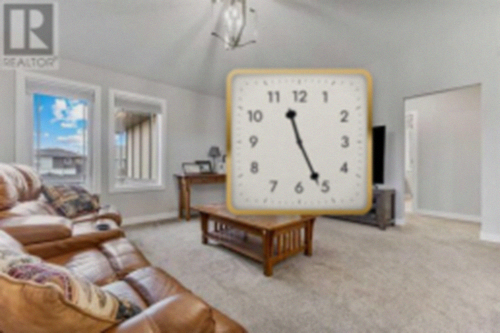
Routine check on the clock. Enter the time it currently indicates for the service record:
11:26
